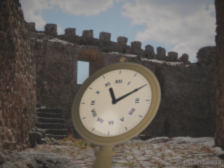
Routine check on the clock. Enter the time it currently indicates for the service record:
11:10
